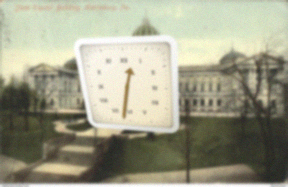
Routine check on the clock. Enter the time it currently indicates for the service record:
12:32
